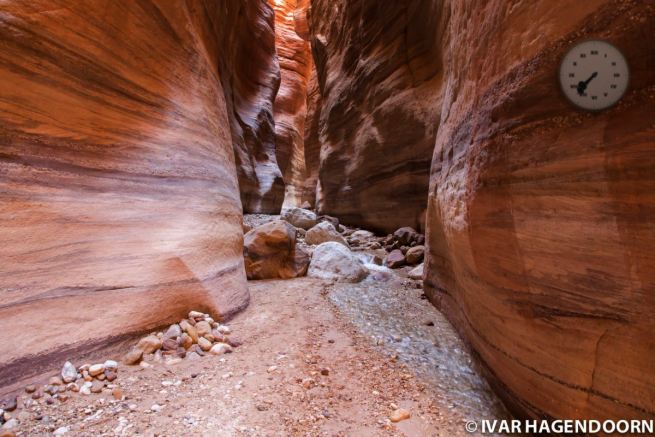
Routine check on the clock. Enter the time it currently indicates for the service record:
7:37
